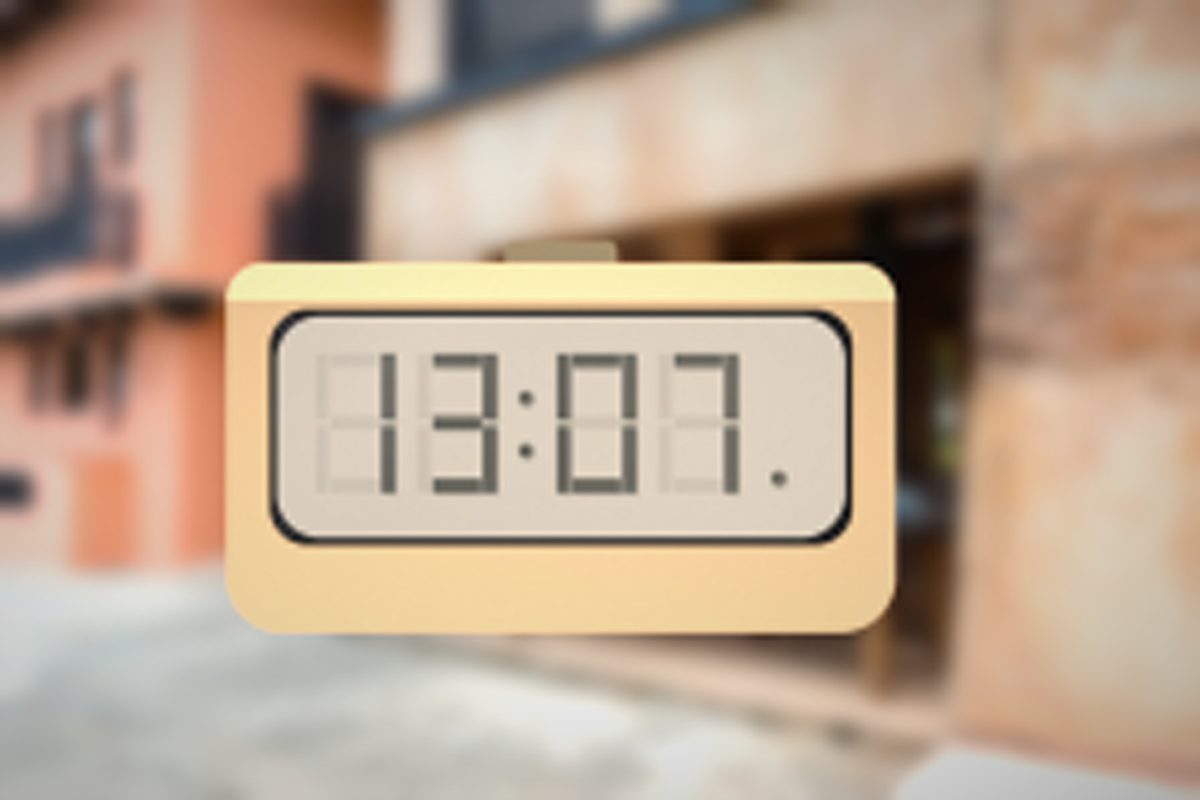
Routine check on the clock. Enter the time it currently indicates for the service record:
13:07
